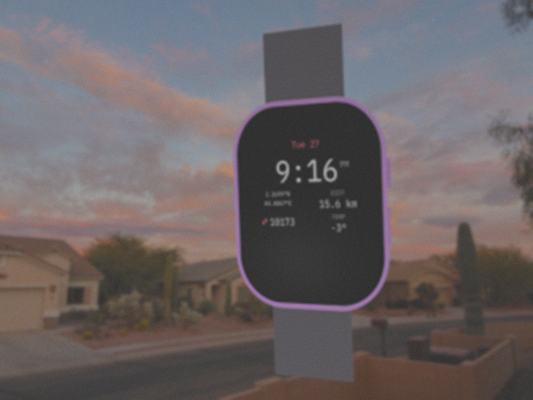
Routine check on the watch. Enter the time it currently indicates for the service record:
9:16
